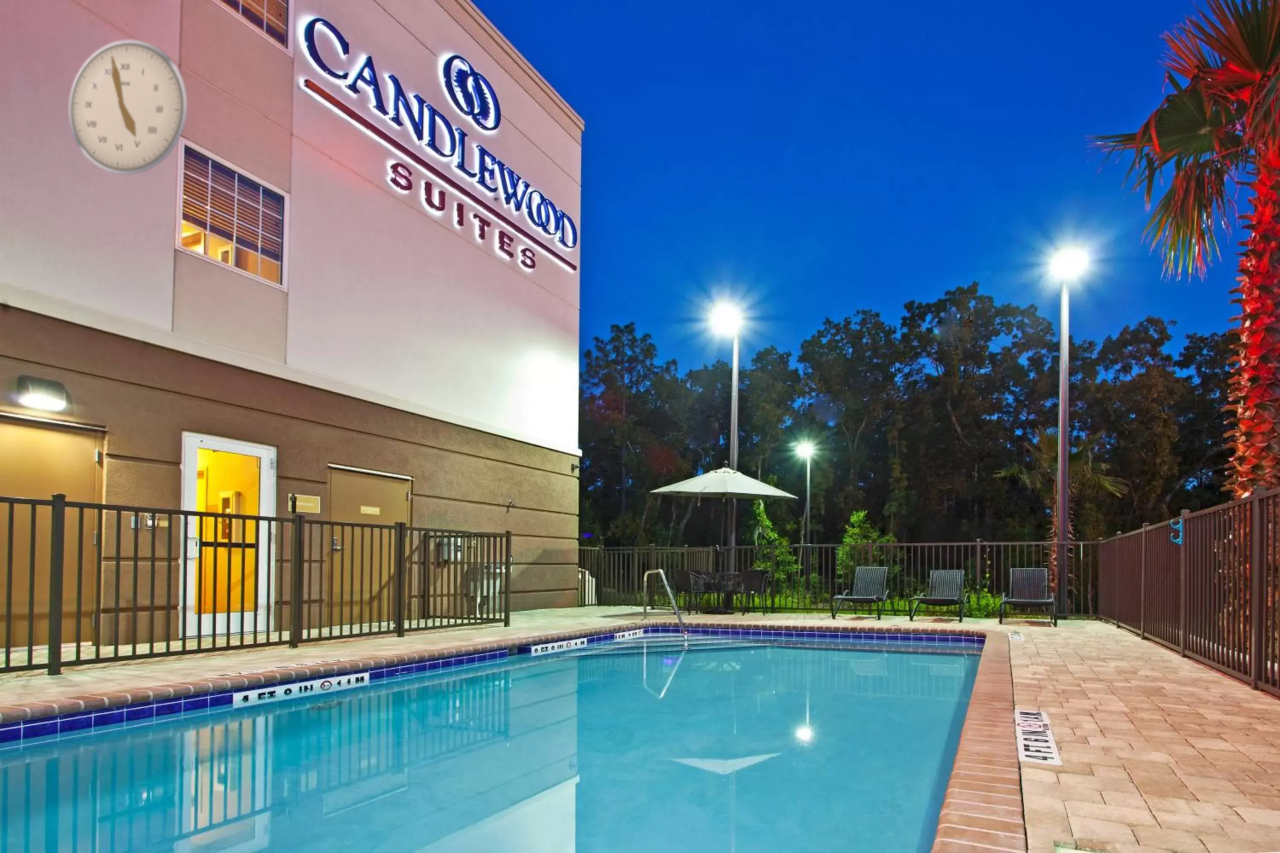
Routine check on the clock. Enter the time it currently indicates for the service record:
4:57
